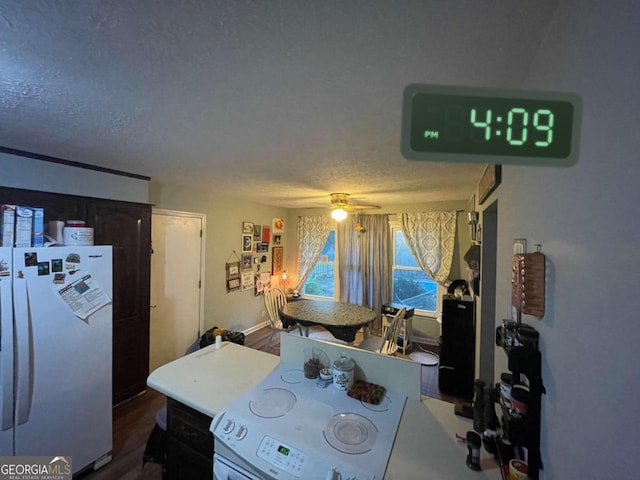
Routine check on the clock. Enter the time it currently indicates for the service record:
4:09
